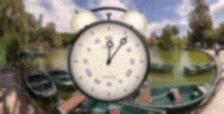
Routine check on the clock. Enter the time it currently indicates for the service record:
12:06
